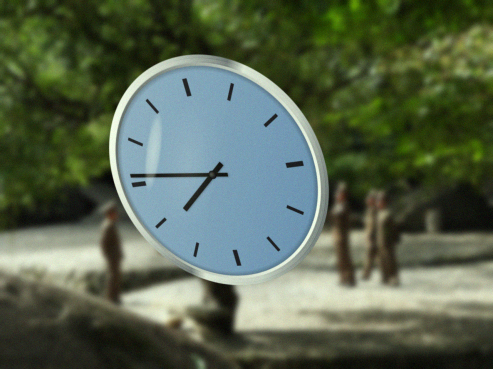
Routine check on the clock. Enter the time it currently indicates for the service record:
7:46
